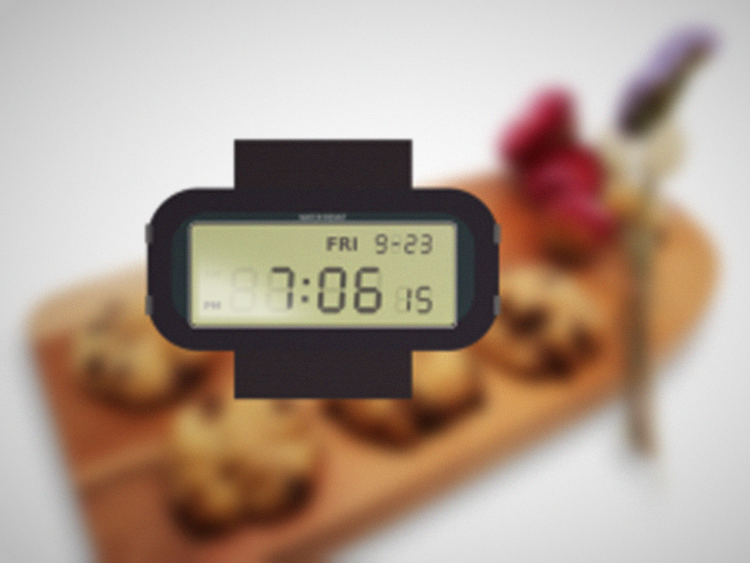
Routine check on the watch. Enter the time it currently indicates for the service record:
7:06:15
